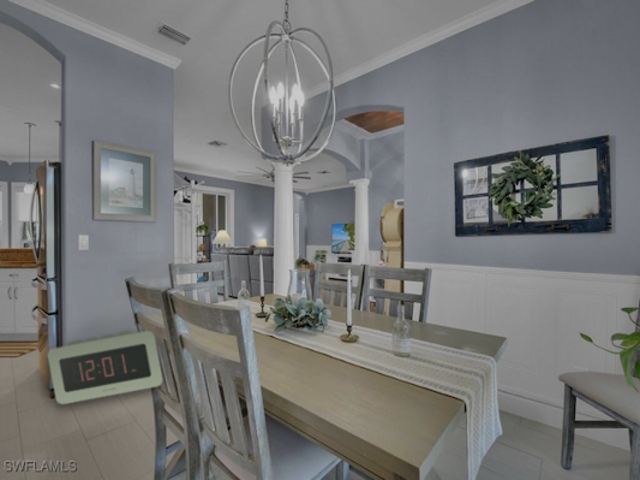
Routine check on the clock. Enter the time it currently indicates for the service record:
12:01
